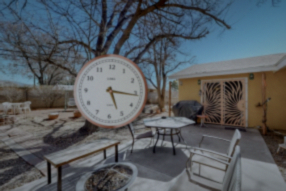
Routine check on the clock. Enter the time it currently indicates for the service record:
5:16
